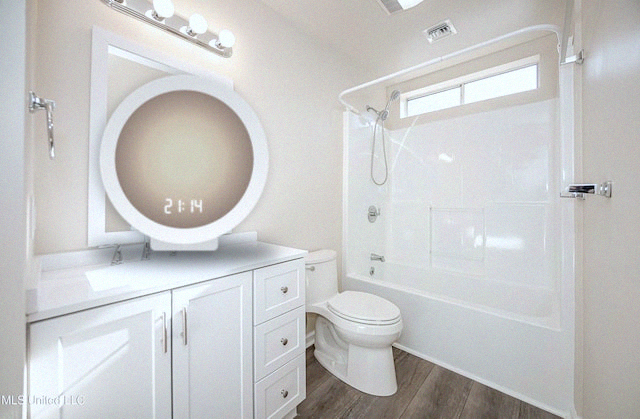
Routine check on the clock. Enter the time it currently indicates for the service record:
21:14
